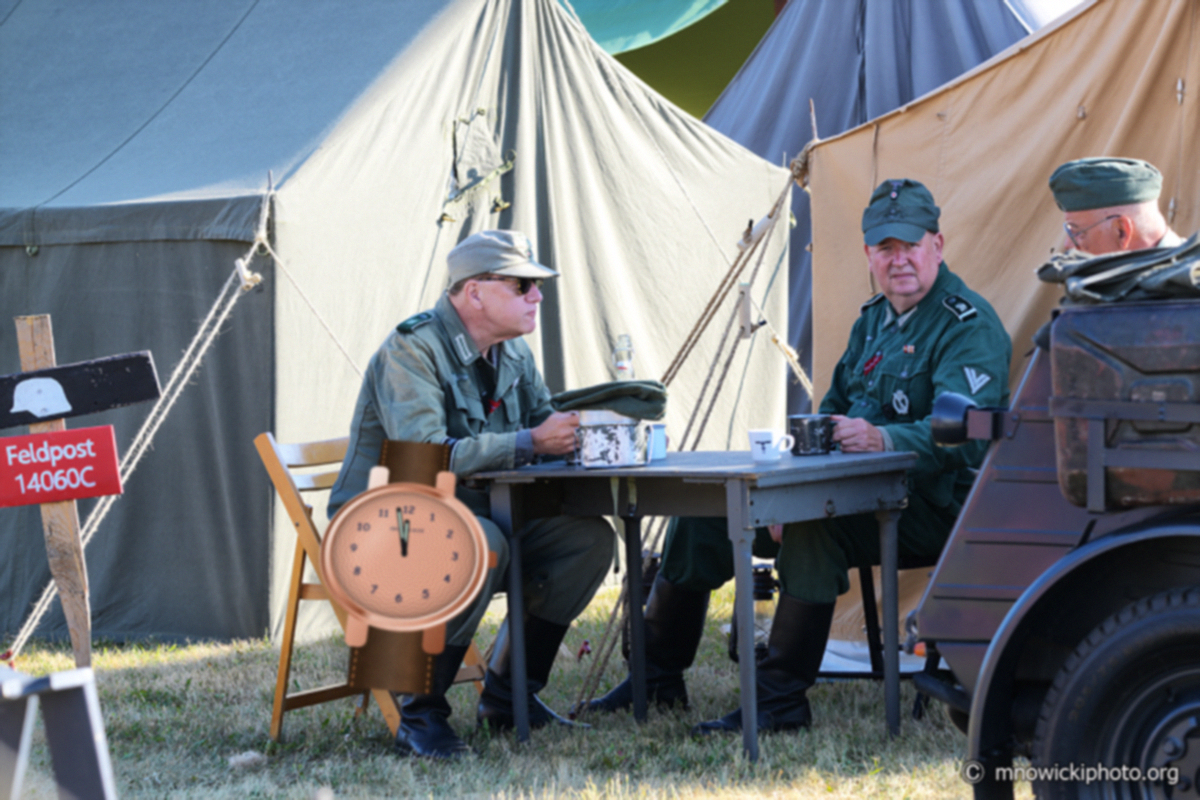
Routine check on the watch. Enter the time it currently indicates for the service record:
11:58
